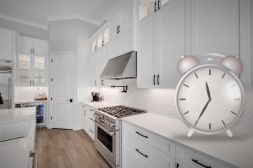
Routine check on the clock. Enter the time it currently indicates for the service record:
11:35
